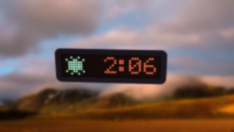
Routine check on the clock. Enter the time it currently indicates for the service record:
2:06
